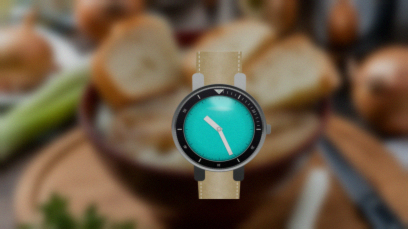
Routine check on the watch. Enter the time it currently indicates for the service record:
10:26
